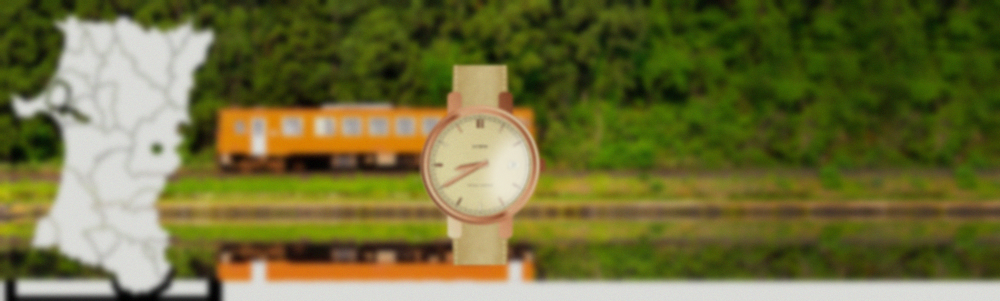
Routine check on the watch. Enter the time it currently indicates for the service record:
8:40
